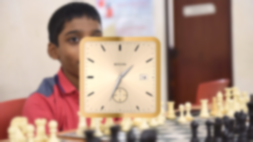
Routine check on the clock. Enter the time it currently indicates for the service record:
1:34
